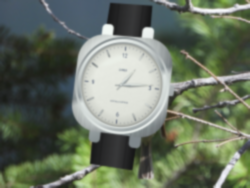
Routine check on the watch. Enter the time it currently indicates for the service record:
1:14
